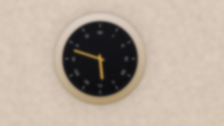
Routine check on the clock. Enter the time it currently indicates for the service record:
5:48
